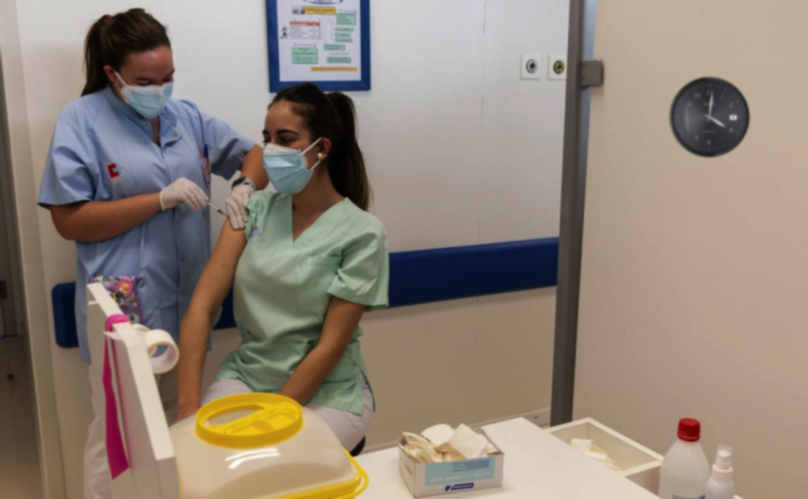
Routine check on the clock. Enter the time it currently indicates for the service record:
4:01
